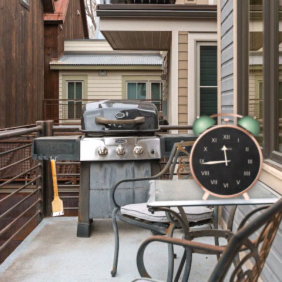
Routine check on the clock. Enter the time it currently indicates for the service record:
11:44
